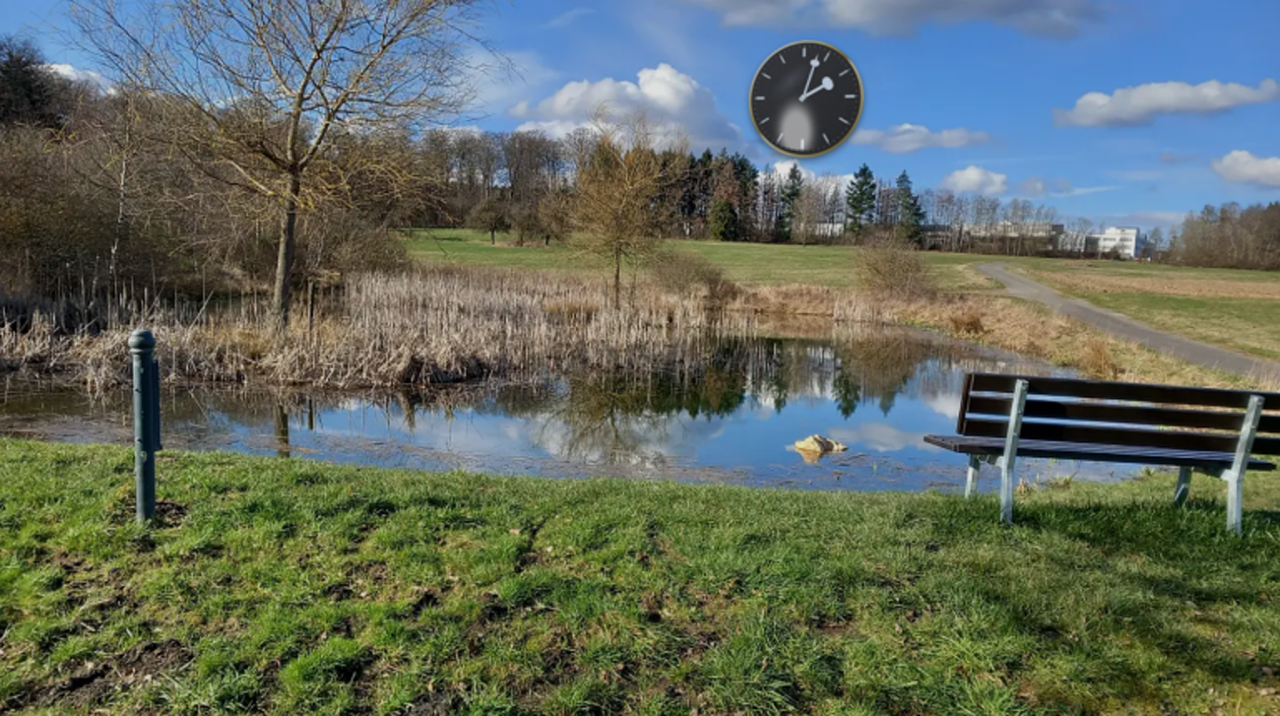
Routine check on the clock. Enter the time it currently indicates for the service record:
2:03
